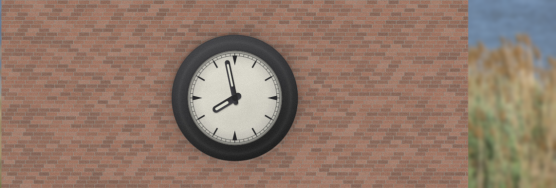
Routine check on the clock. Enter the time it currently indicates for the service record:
7:58
